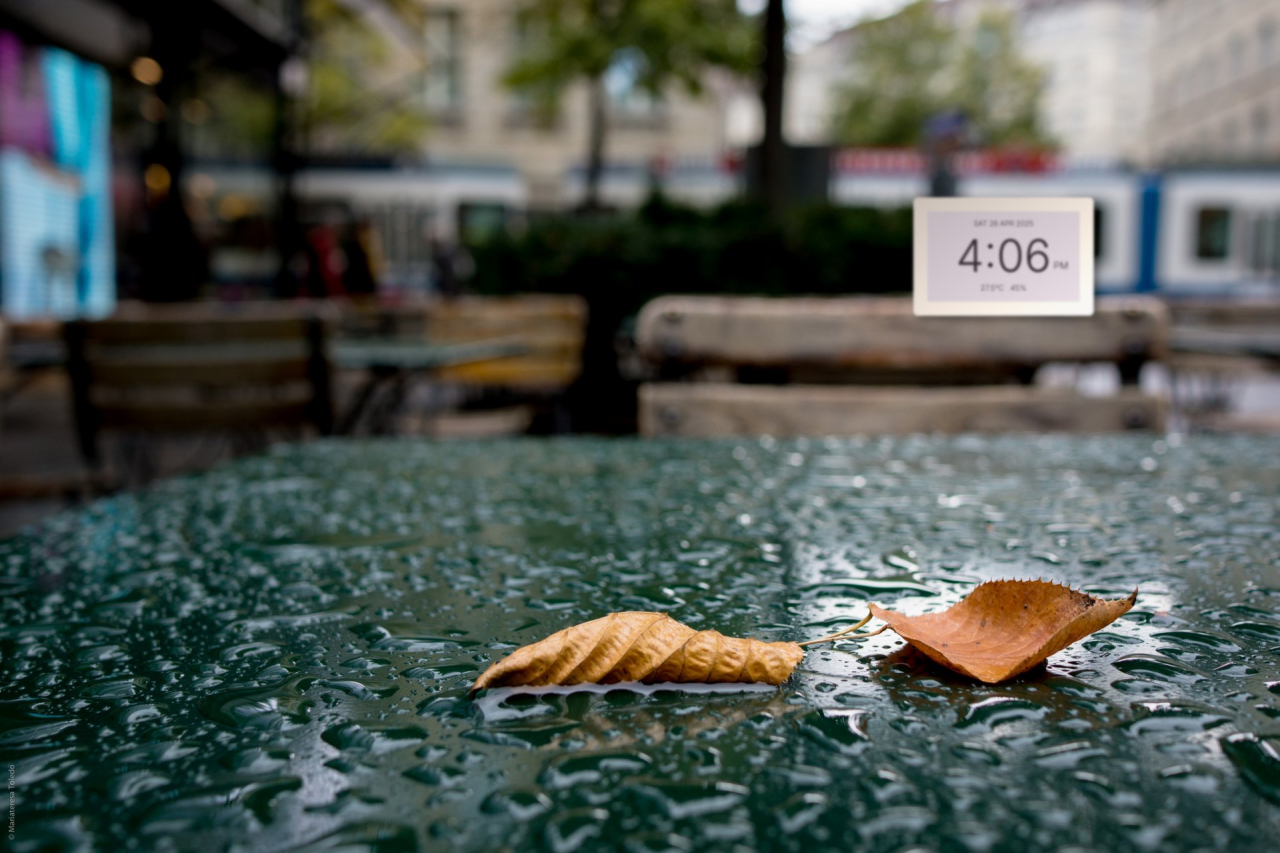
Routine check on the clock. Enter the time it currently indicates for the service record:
4:06
